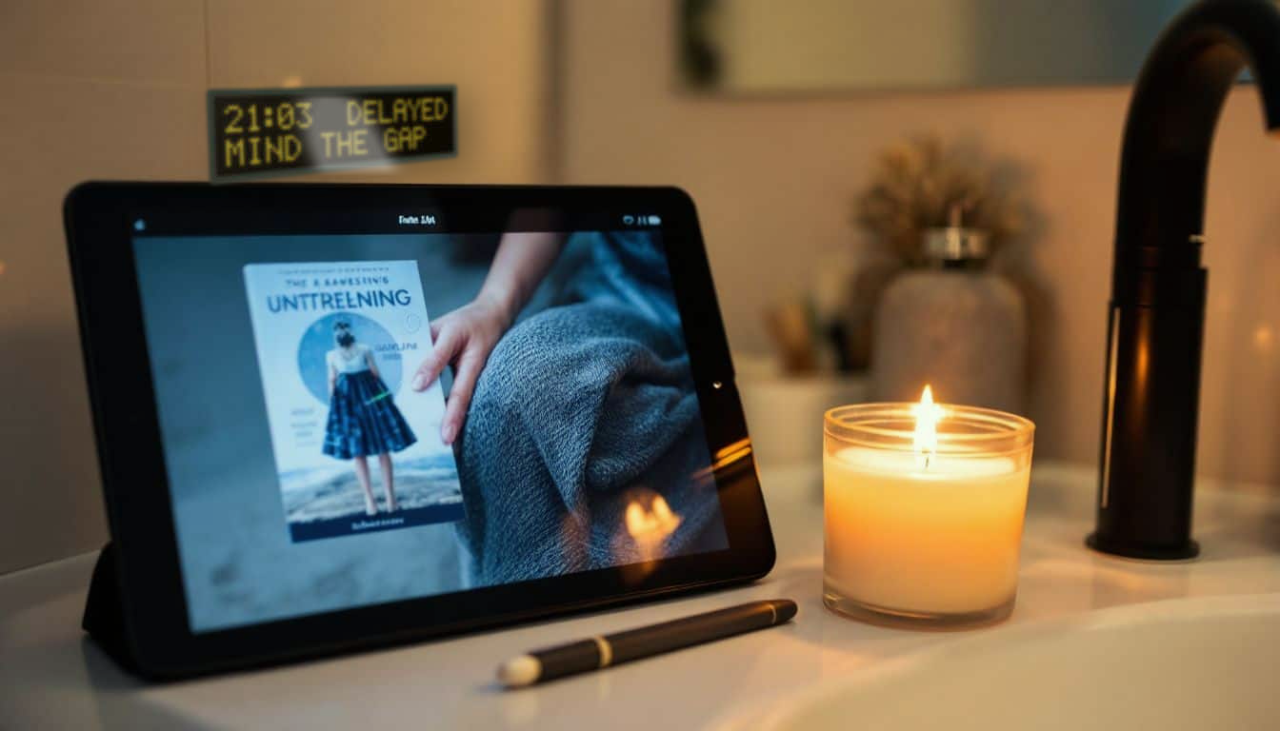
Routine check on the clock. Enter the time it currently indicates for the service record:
21:03
